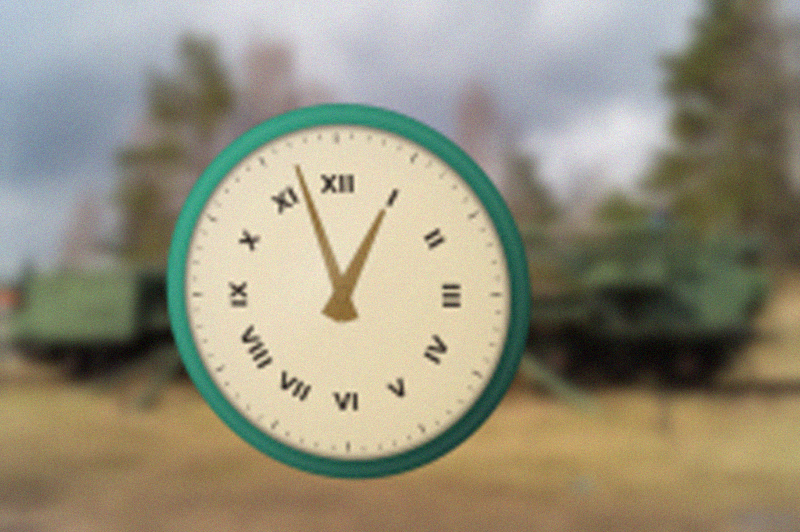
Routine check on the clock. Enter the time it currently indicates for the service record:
12:57
